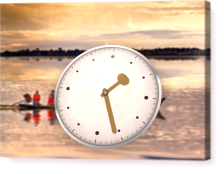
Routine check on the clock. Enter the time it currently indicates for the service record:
1:26
